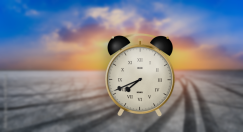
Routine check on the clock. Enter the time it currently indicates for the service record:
7:41
